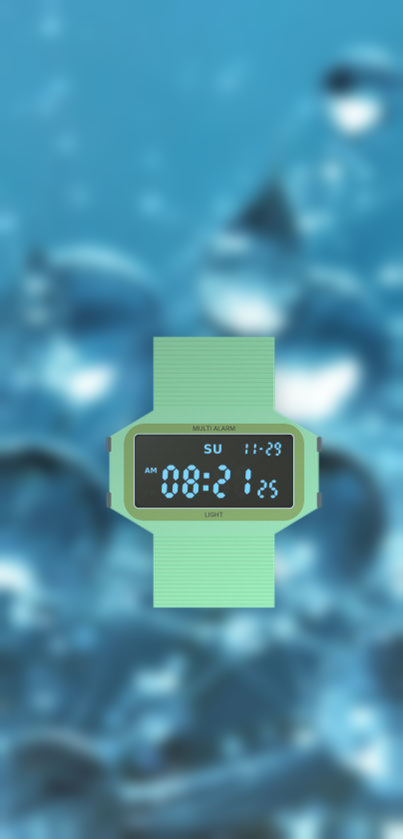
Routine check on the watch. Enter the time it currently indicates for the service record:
8:21:25
